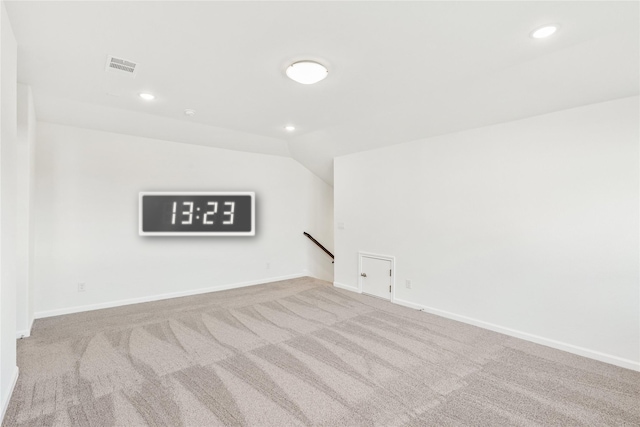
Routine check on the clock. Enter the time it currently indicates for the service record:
13:23
